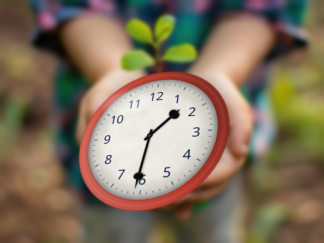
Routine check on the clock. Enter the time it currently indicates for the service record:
1:31
